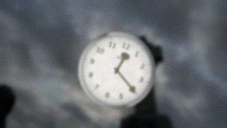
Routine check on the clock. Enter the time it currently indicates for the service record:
12:20
